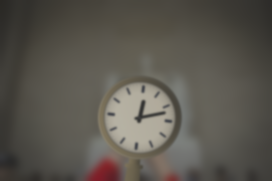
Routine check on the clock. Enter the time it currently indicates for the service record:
12:12
